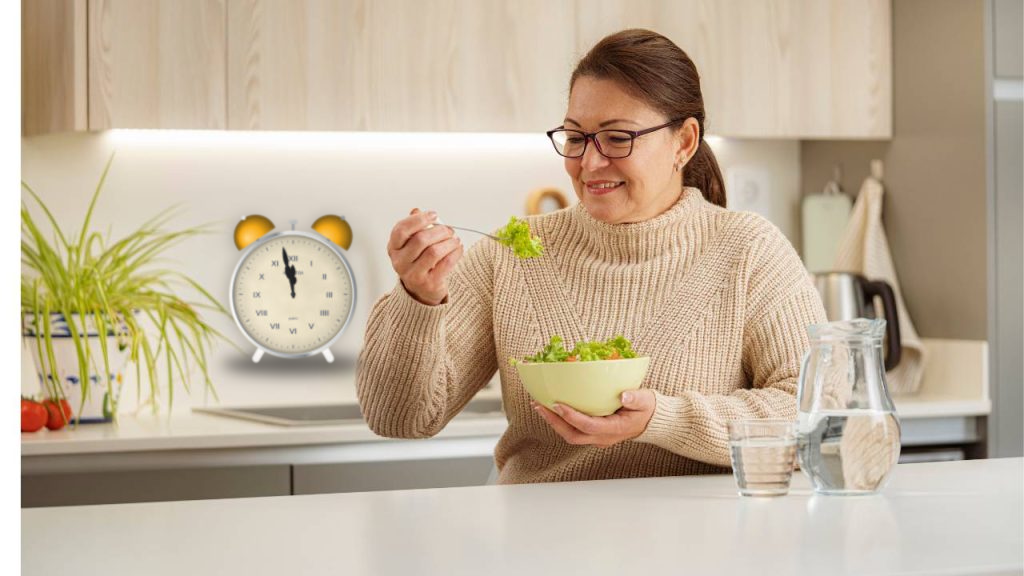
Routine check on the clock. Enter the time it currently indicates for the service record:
11:58
